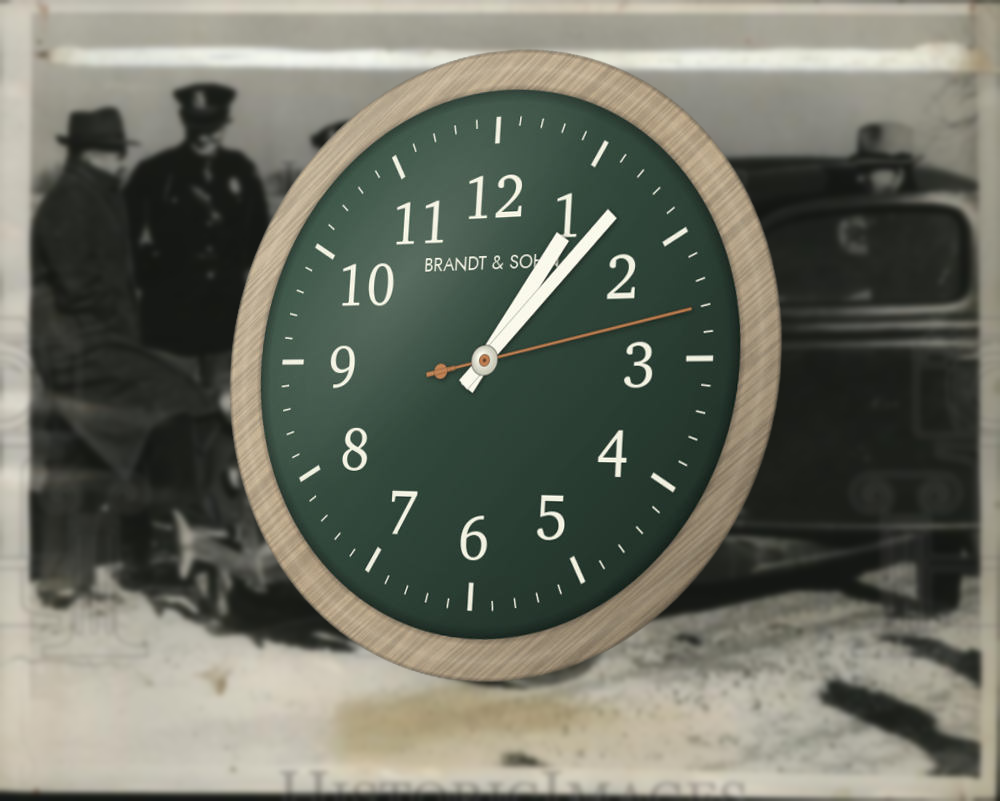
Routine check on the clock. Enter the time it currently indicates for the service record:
1:07:13
